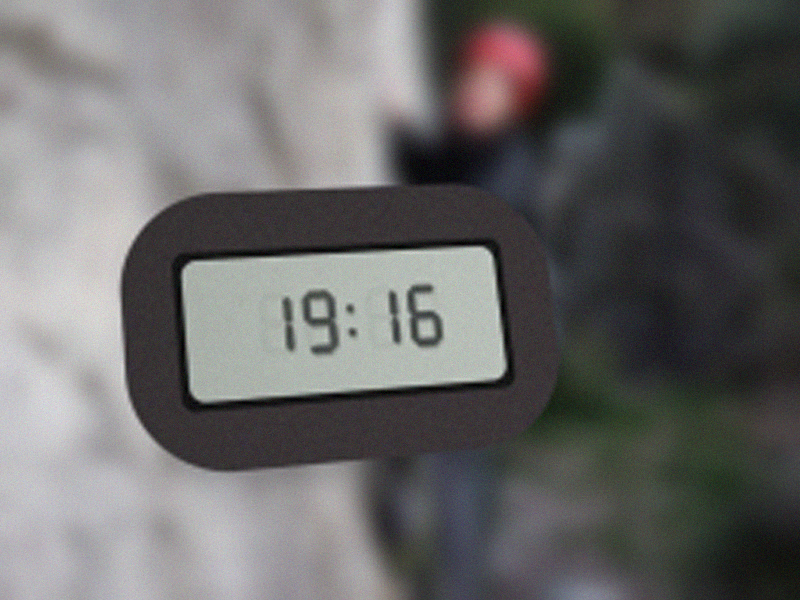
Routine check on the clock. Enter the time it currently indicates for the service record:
19:16
